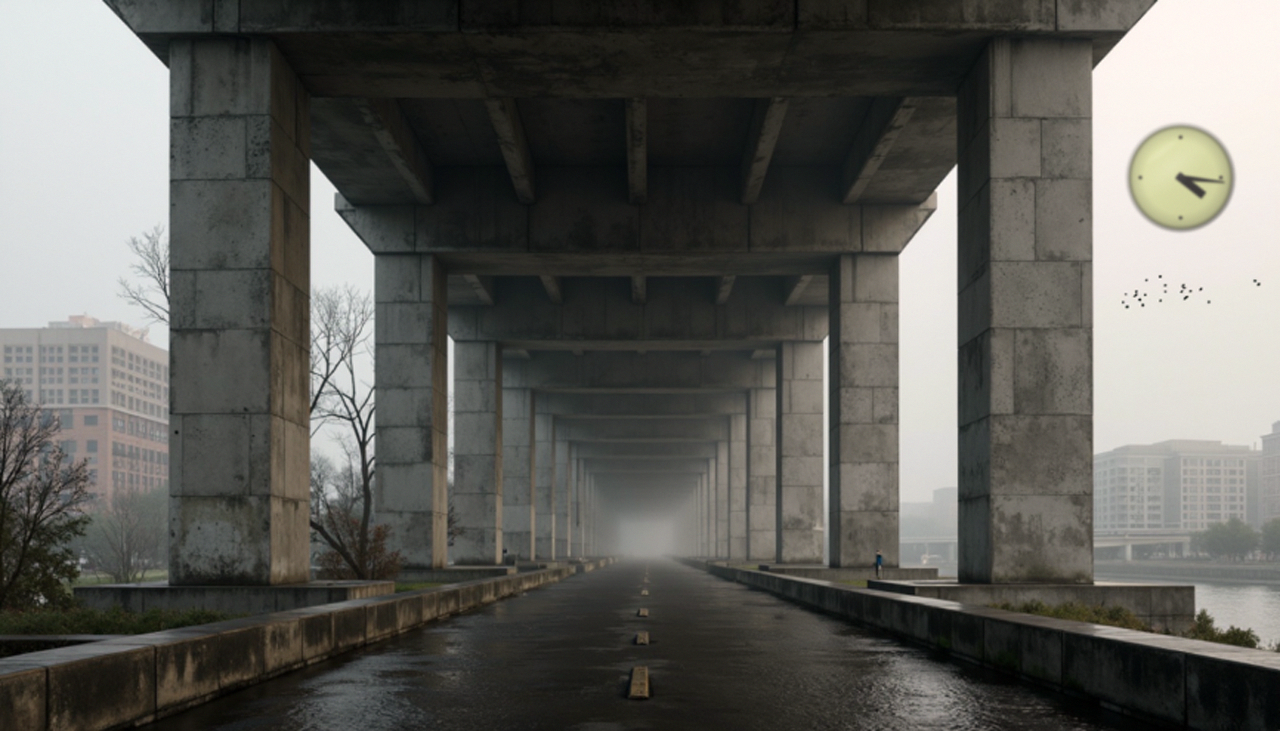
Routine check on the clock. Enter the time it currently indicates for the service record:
4:16
